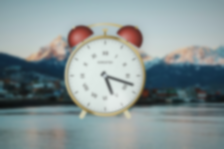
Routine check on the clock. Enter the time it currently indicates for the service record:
5:18
